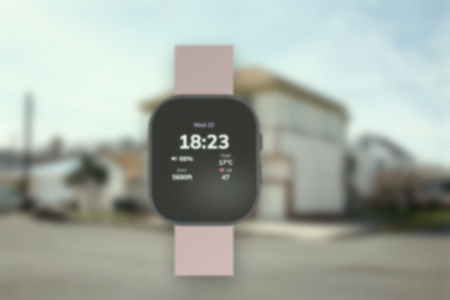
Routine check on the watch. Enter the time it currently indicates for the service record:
18:23
